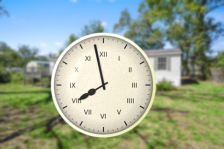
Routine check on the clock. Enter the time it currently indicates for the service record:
7:58
